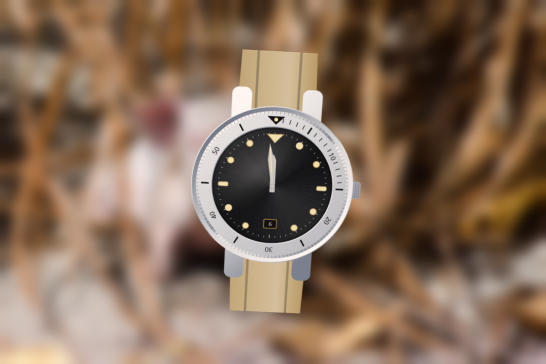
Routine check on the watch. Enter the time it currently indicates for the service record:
11:59
